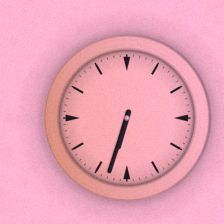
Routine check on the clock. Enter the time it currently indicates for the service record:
6:33
